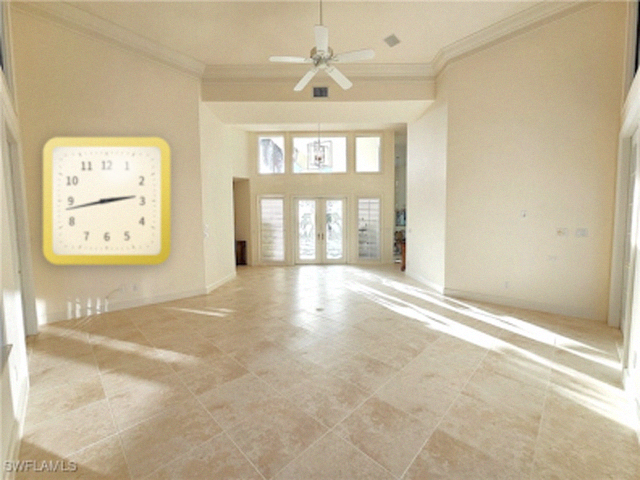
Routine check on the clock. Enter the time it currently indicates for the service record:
2:43
